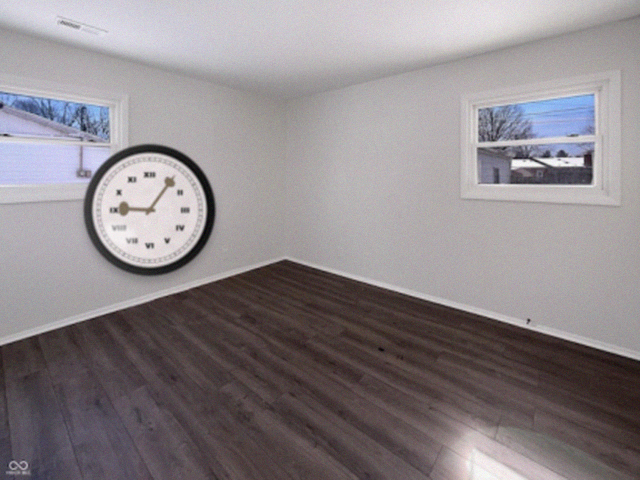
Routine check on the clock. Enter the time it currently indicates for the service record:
9:06
